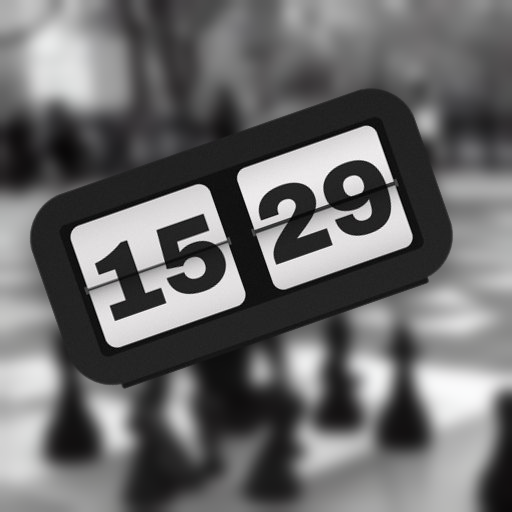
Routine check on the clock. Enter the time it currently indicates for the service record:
15:29
